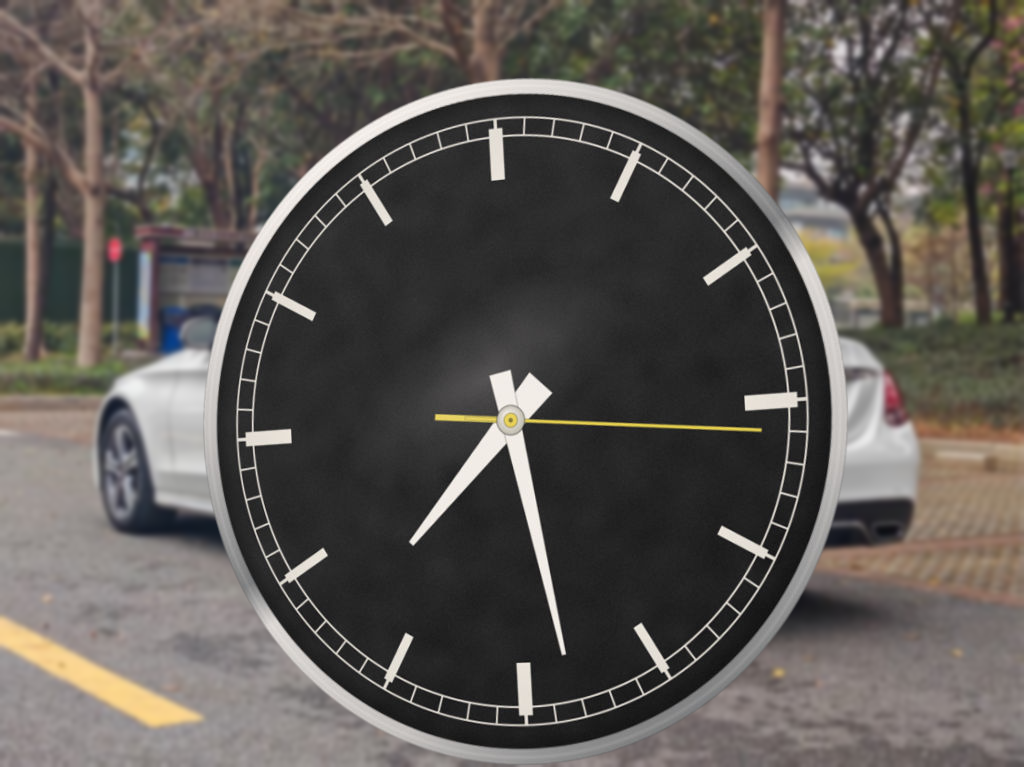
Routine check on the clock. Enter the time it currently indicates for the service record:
7:28:16
